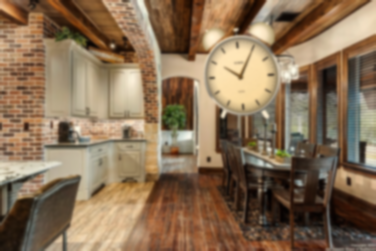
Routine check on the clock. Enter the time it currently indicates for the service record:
10:05
